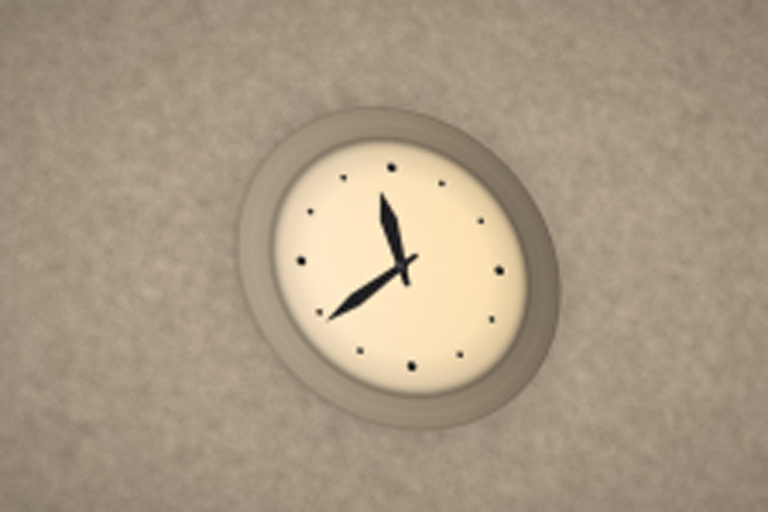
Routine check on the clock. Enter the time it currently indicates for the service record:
11:39
